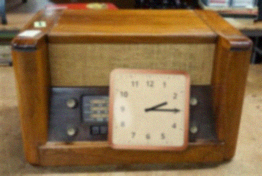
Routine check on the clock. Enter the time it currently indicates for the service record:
2:15
